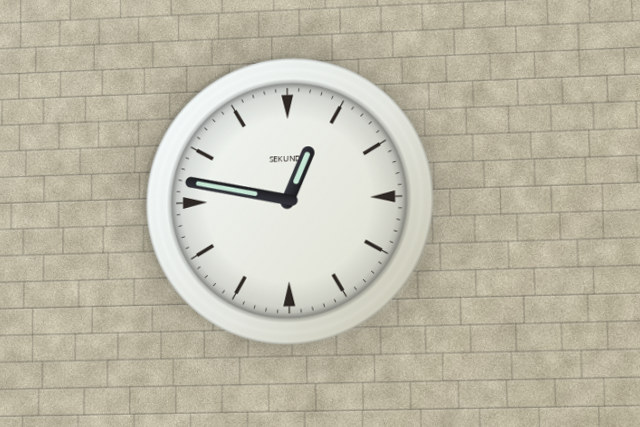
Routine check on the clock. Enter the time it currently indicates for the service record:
12:47
